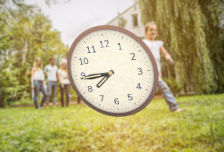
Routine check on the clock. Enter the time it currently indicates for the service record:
7:44
